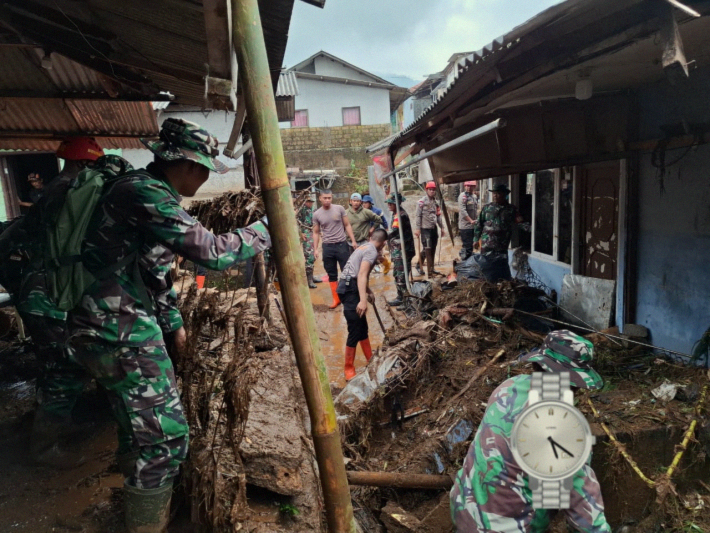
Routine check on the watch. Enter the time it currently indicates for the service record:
5:21
